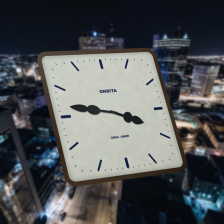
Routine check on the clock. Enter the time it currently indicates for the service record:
3:47
